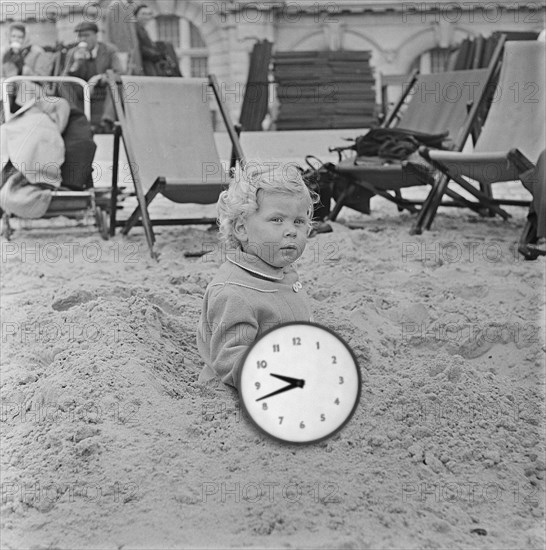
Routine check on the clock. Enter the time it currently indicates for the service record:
9:42
